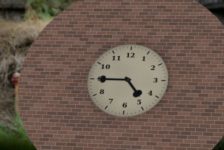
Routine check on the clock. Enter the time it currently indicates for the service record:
4:45
